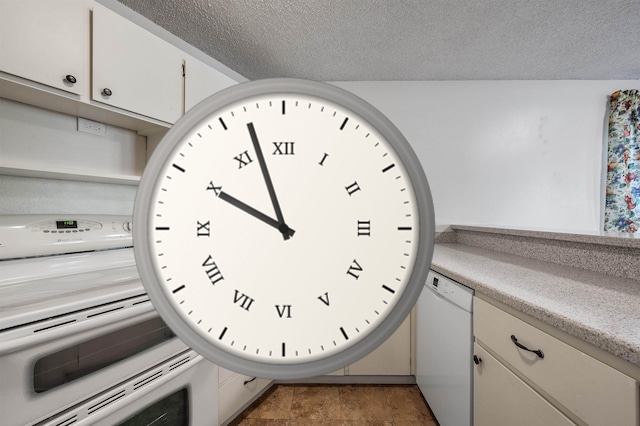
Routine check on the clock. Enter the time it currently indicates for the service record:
9:57
